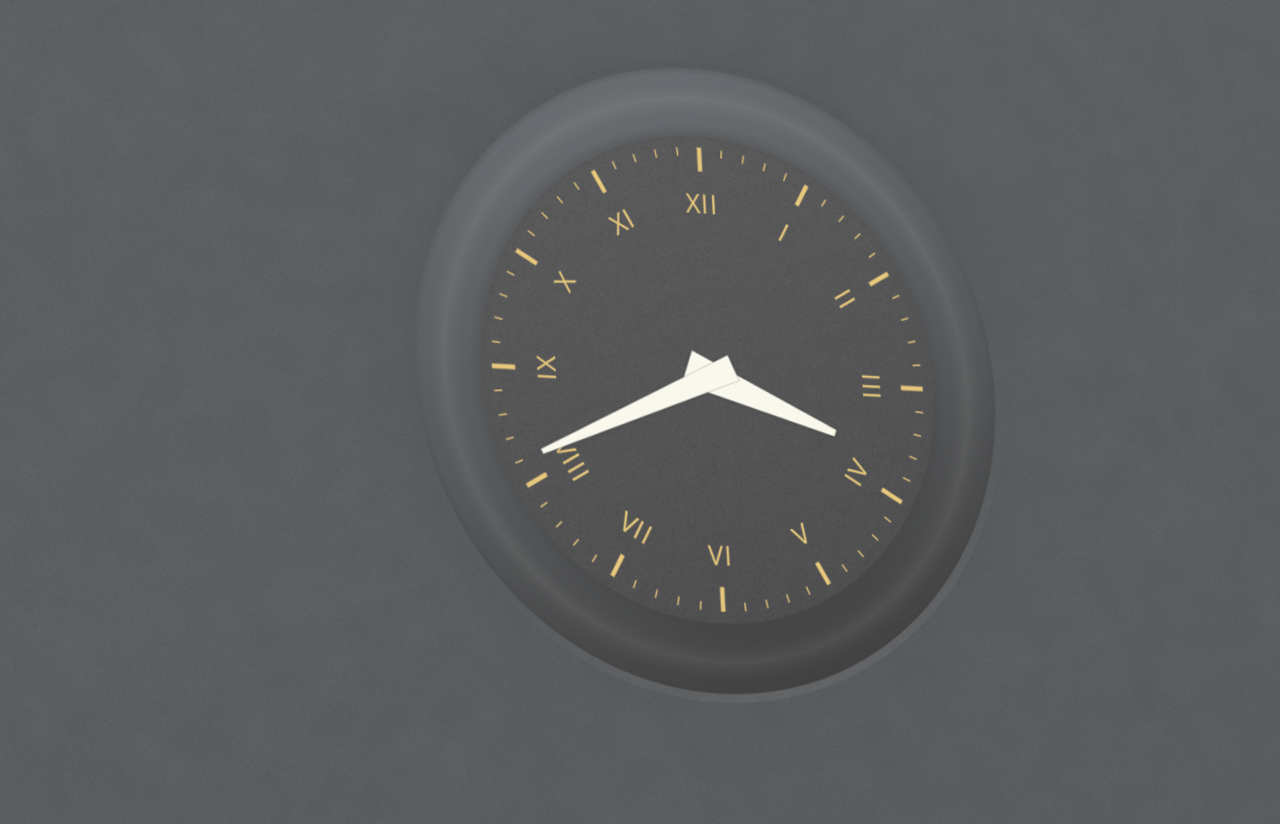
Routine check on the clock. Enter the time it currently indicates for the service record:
3:41
